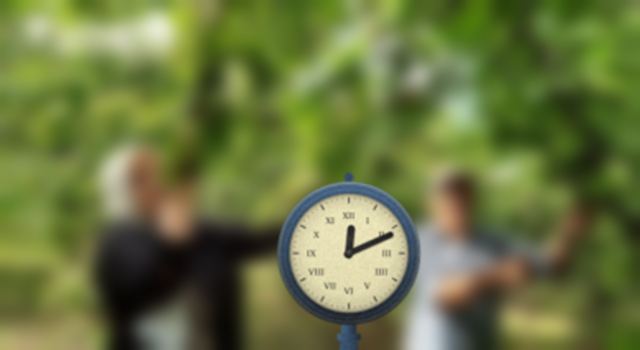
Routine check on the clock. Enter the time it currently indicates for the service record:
12:11
